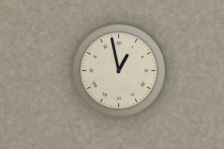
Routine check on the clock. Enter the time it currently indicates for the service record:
12:58
